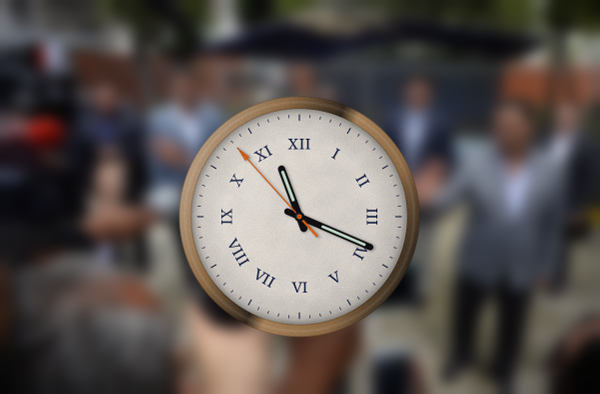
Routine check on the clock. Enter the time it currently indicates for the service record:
11:18:53
